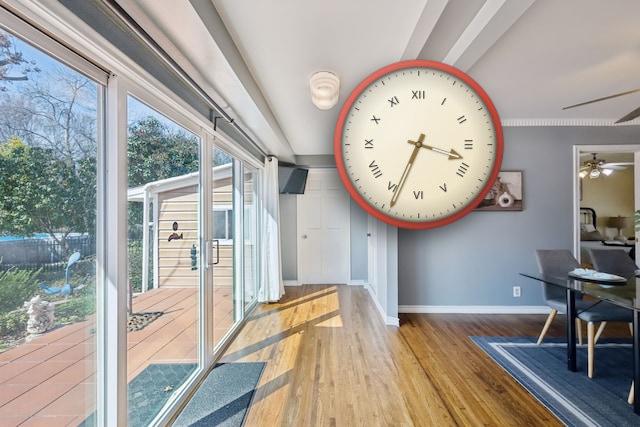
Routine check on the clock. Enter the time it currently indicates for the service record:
3:34
